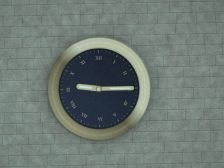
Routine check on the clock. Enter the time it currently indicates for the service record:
9:15
